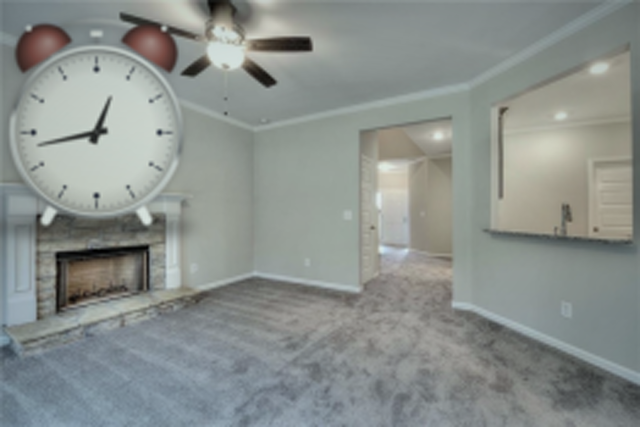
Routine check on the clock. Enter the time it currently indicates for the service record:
12:43
